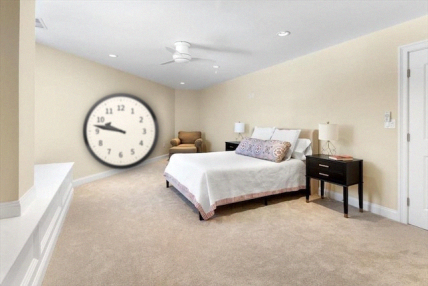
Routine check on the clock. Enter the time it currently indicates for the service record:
9:47
